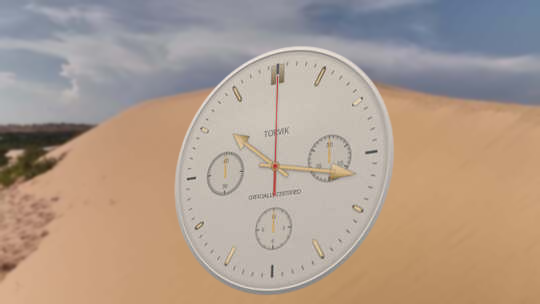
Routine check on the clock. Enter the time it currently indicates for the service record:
10:17
